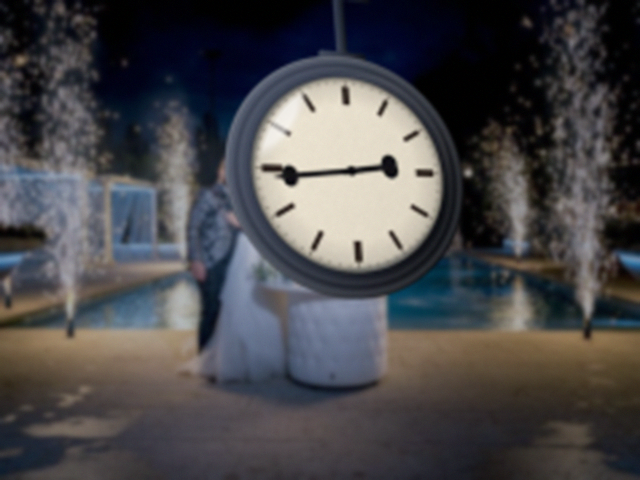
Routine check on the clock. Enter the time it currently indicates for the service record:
2:44
